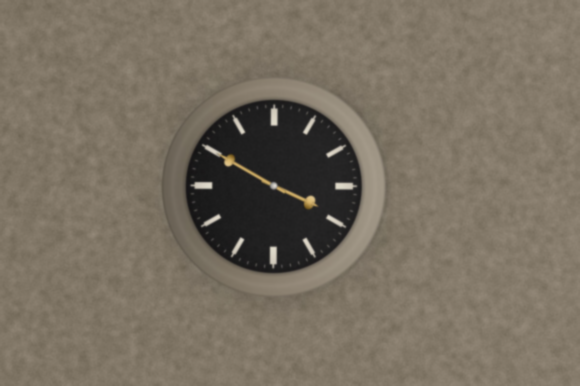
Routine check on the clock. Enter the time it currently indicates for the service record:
3:50
